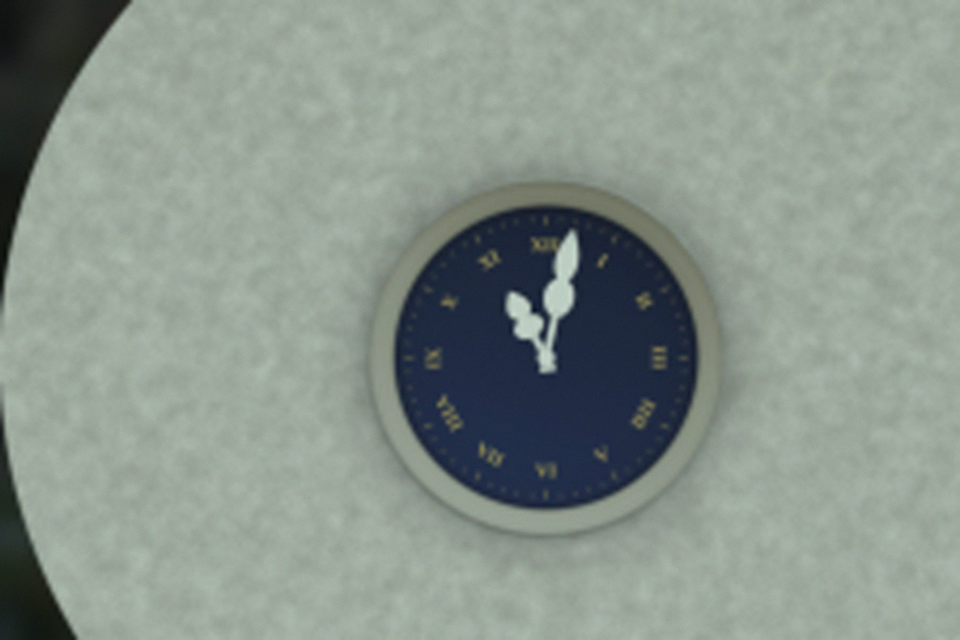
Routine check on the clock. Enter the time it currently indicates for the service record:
11:02
